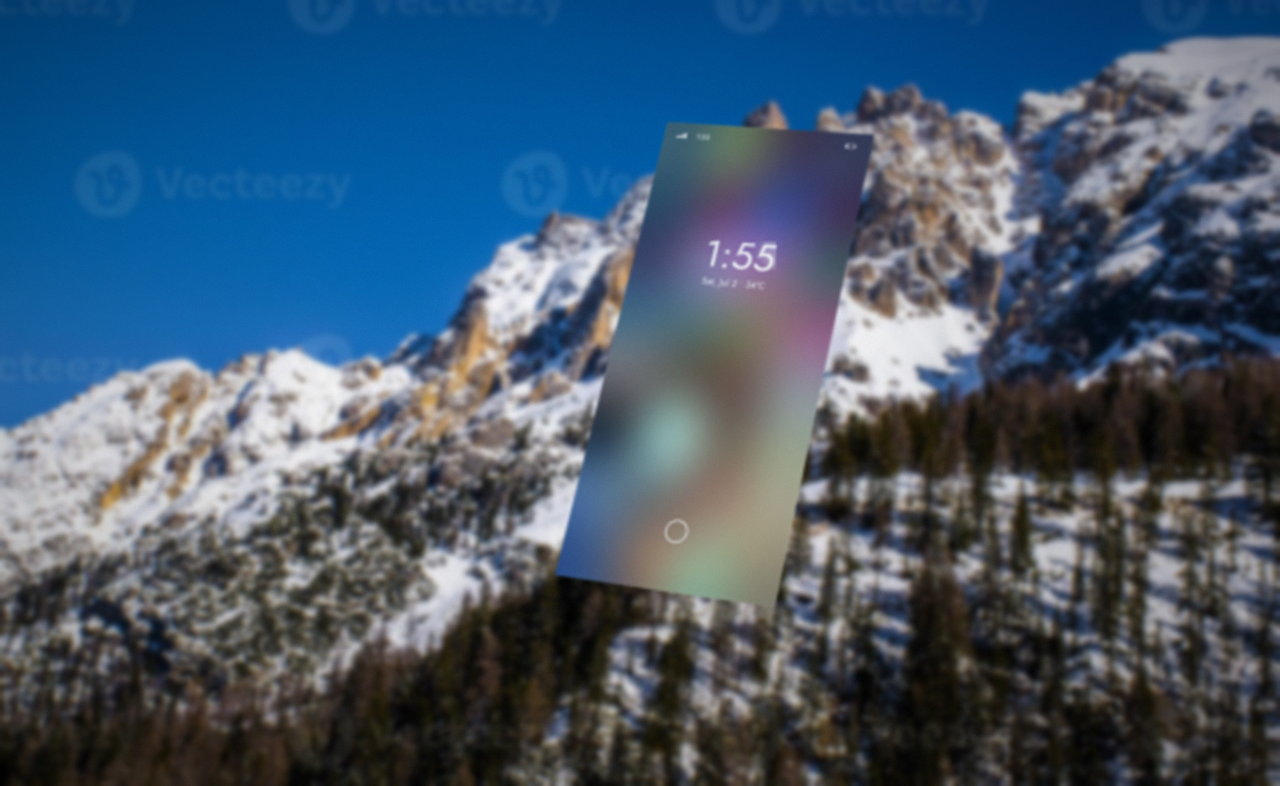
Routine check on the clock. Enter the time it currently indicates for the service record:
1:55
